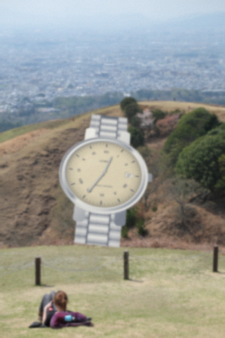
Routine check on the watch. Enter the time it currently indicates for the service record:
12:35
